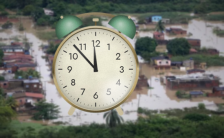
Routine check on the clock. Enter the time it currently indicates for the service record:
11:53
